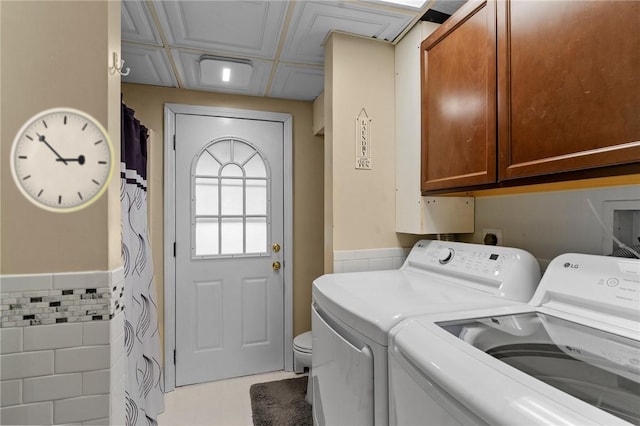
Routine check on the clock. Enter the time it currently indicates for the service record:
2:52
